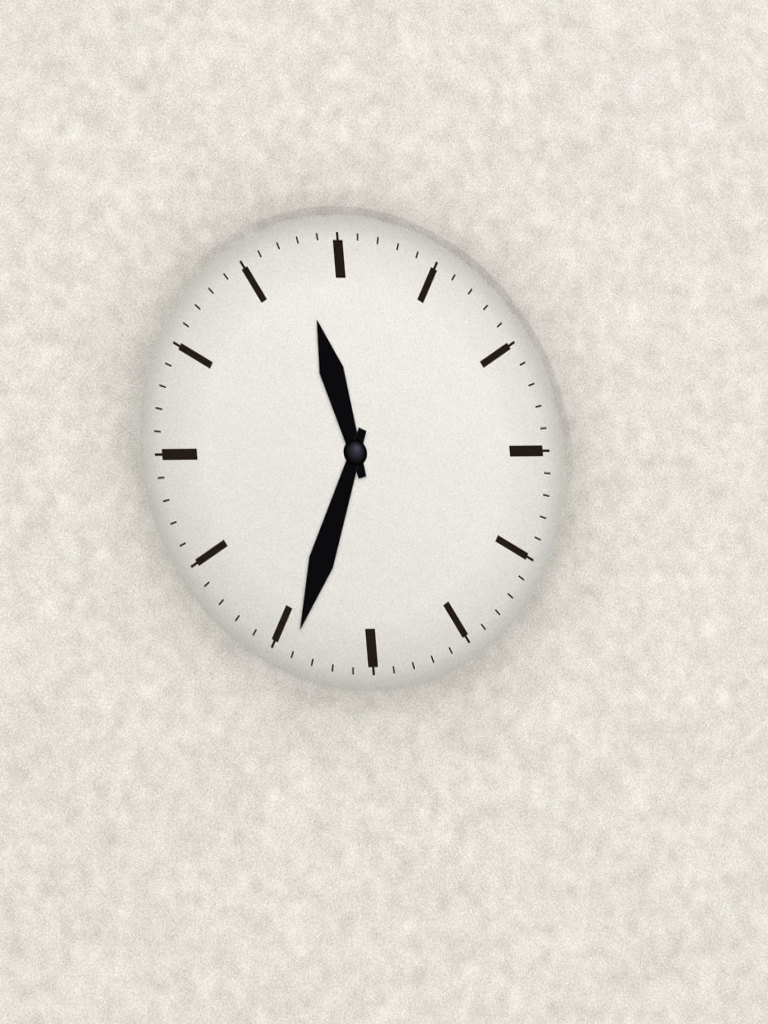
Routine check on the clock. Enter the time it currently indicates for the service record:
11:34
